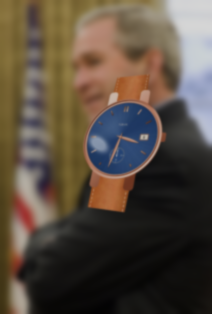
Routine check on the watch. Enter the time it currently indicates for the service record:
3:32
